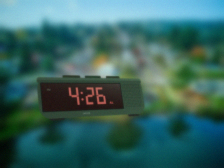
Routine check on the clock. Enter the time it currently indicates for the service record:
4:26
